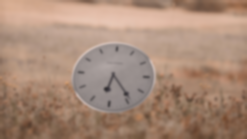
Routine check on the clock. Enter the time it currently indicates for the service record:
6:24
